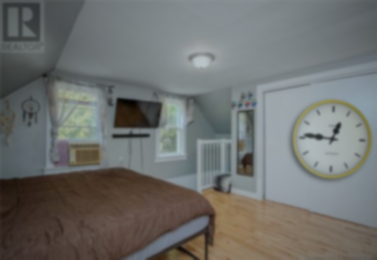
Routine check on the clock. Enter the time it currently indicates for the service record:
12:46
